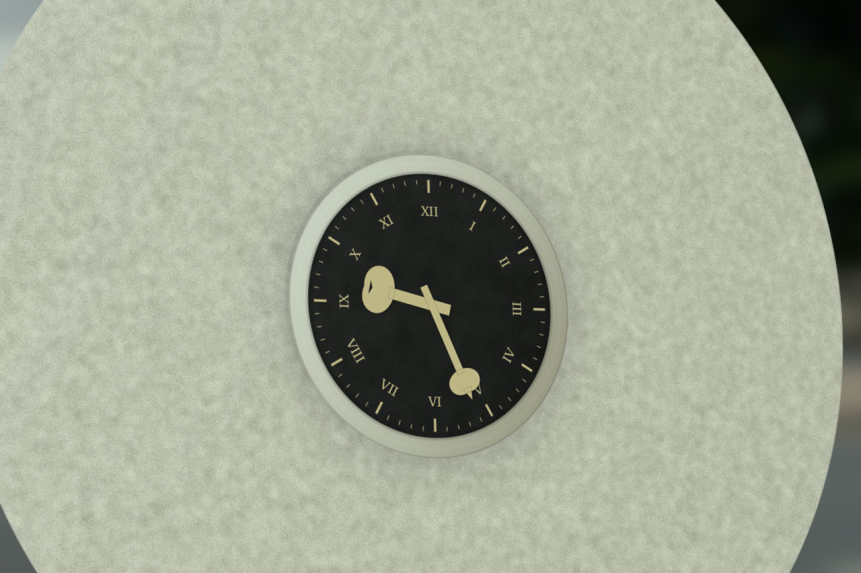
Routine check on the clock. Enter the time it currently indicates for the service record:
9:26
